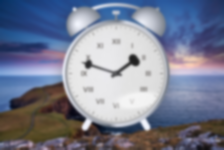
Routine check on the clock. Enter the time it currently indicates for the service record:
1:48
